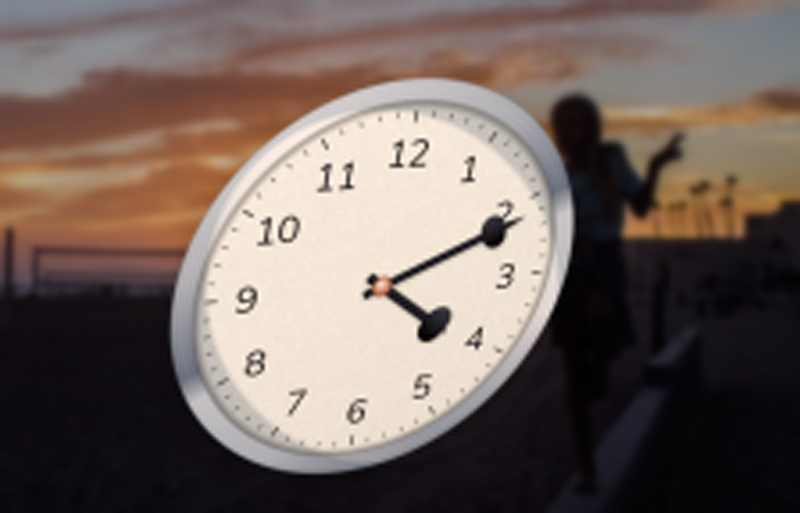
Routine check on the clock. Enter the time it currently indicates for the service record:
4:11
